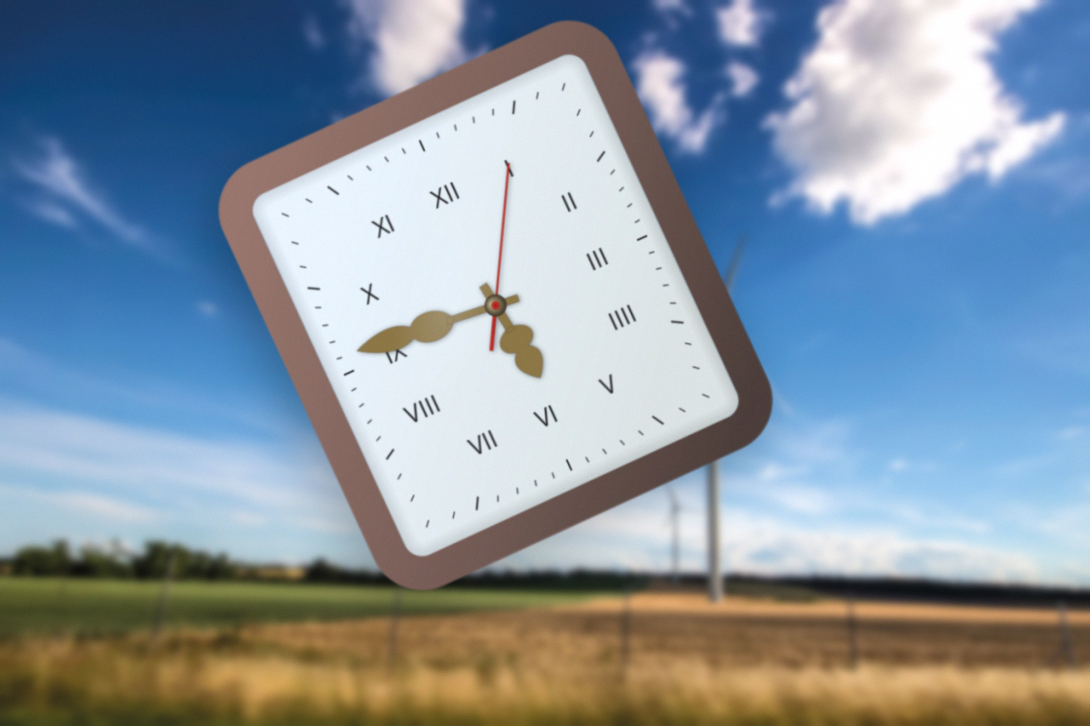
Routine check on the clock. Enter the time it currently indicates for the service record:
5:46:05
